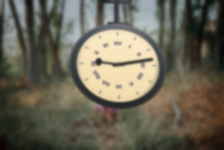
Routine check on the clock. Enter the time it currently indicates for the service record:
9:13
